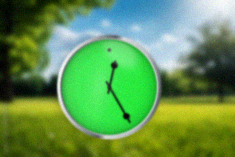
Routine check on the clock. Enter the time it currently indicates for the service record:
12:25
